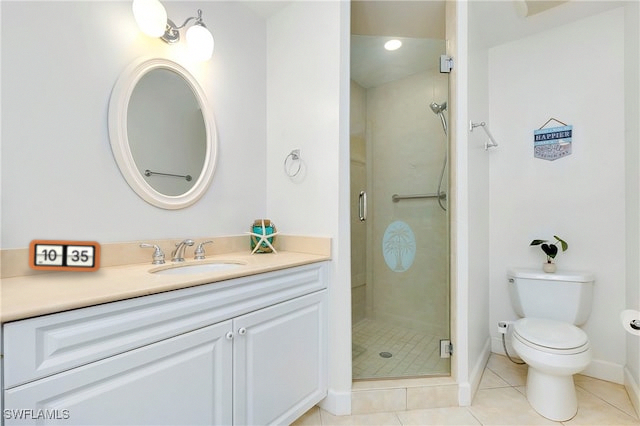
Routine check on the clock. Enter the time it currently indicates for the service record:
10:35
